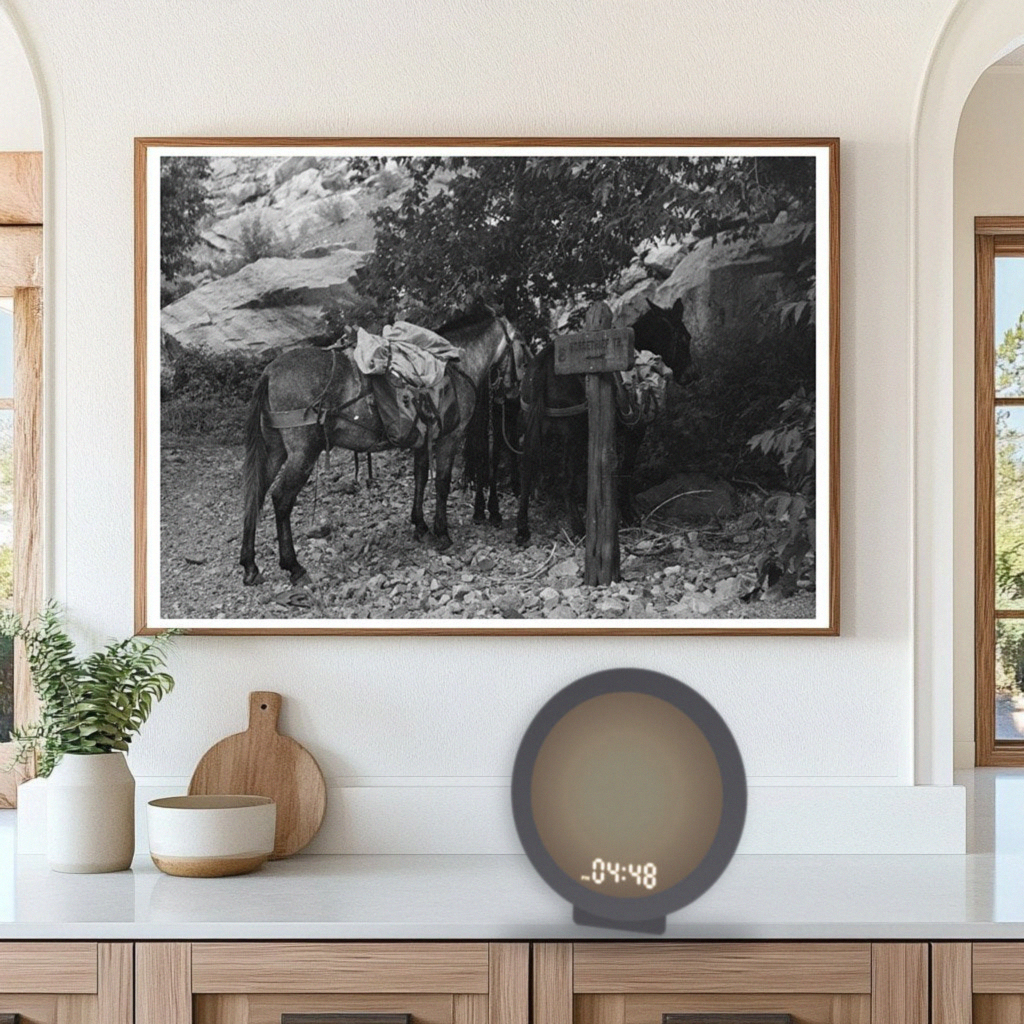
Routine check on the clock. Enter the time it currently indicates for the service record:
4:48
